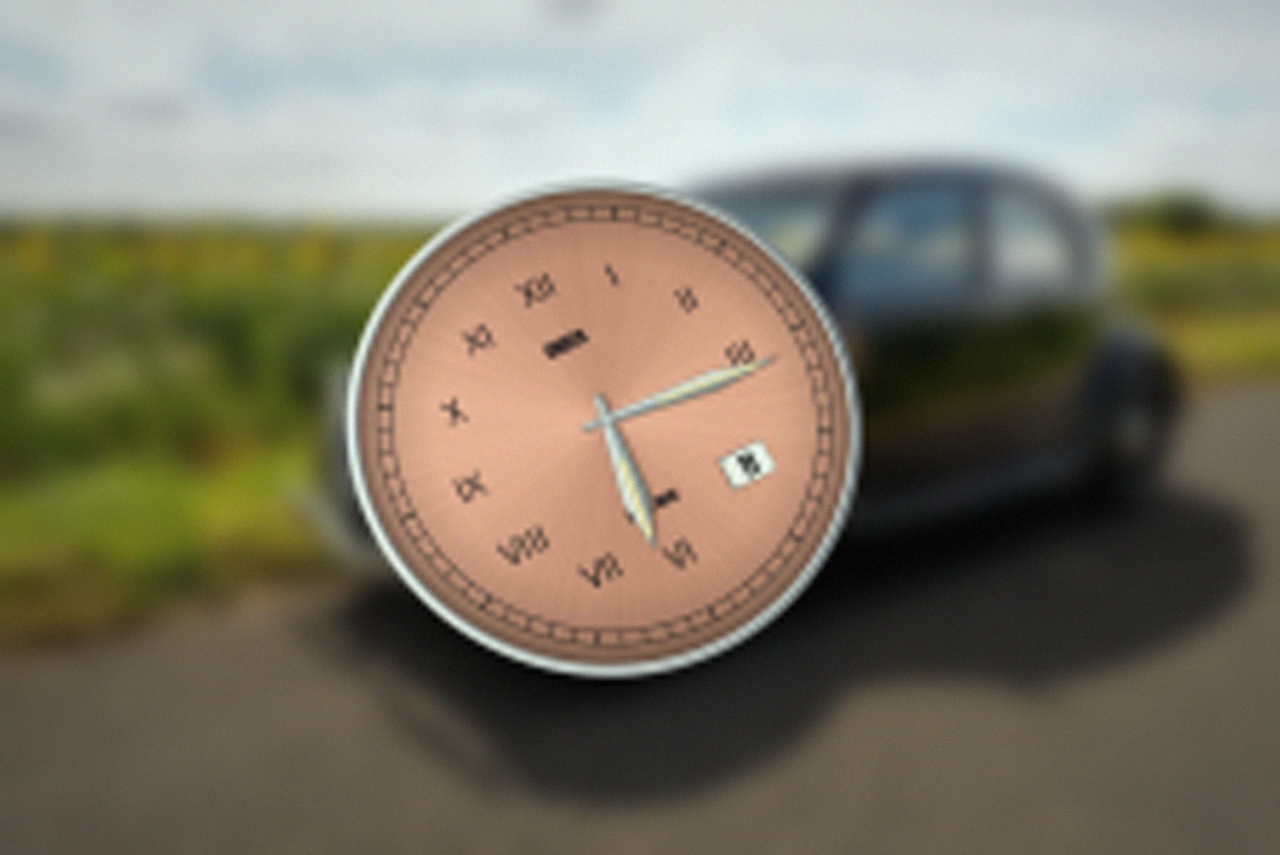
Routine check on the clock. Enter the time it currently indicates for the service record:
6:16
